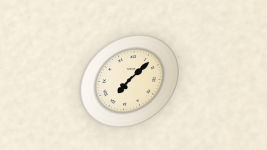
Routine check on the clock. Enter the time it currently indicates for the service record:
7:07
